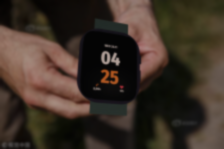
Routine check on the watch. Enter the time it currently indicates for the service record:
4:25
